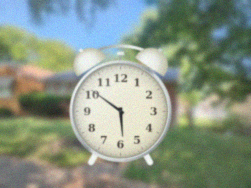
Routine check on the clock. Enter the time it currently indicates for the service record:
5:51
